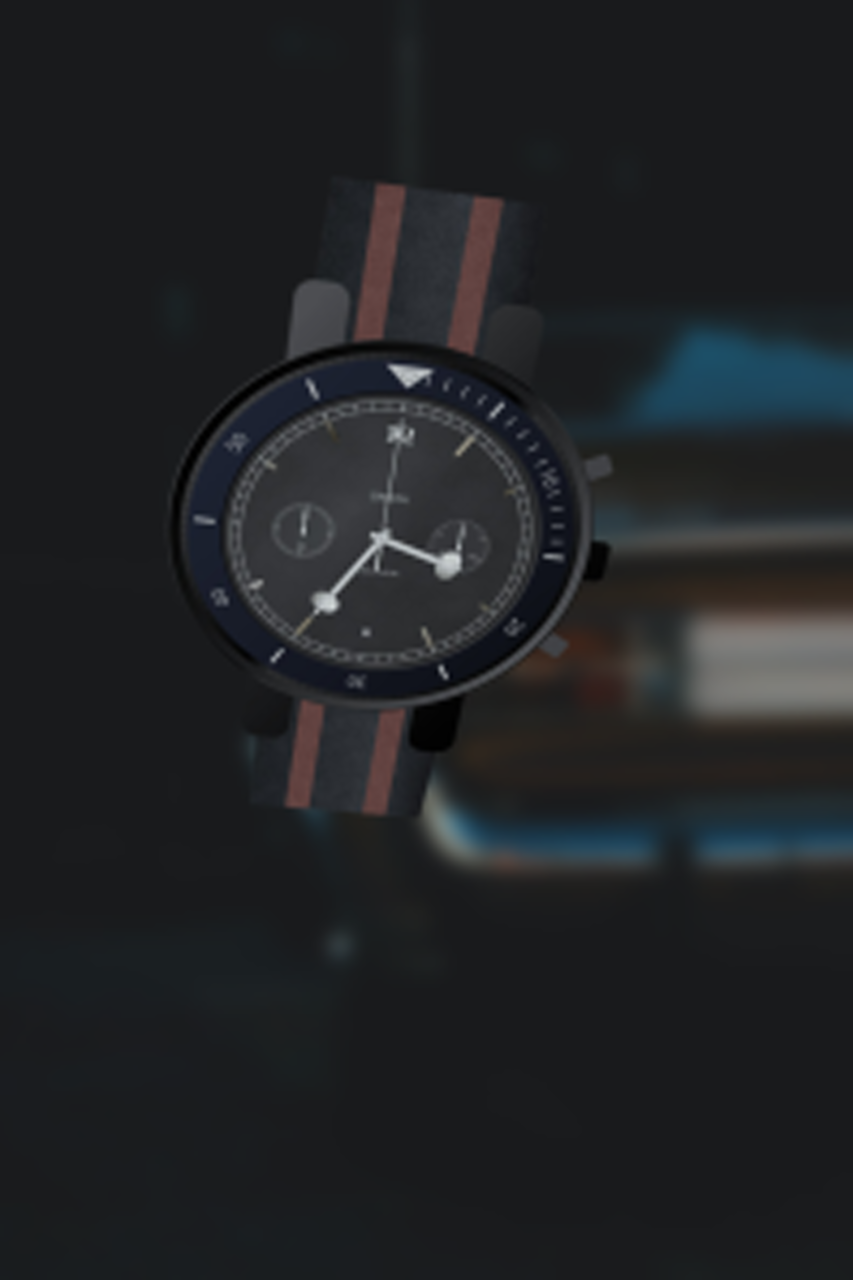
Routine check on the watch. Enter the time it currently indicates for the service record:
3:35
